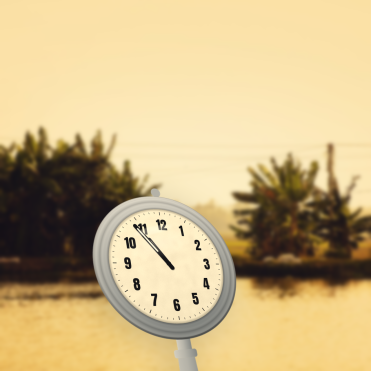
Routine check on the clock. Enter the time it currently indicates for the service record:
10:54
